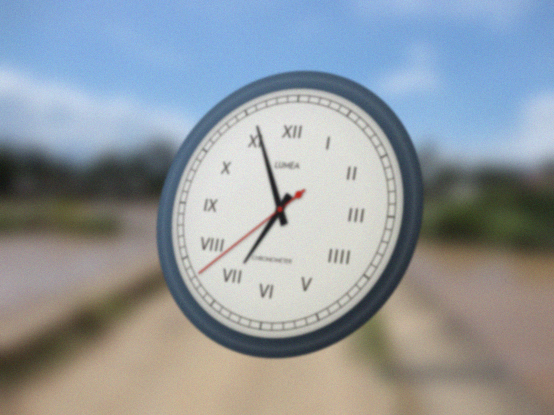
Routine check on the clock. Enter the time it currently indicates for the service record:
6:55:38
